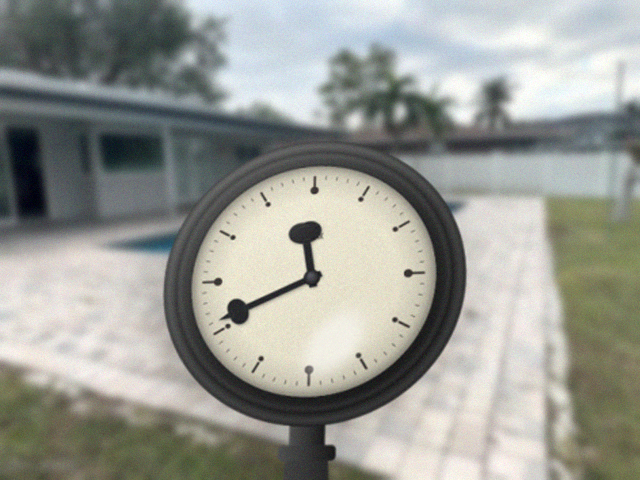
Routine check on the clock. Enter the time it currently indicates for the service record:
11:41
